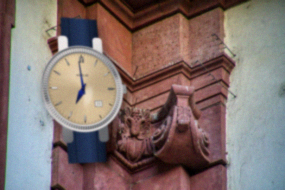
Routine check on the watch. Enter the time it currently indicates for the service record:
6:59
